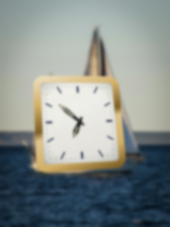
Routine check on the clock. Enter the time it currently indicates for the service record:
6:52
